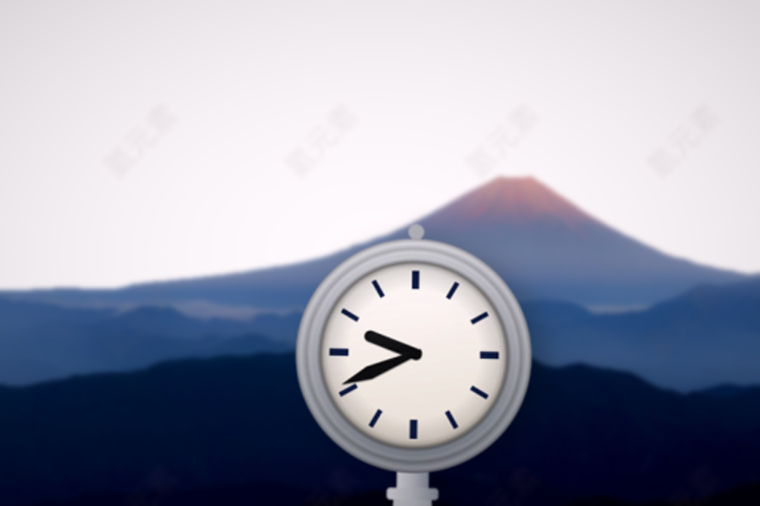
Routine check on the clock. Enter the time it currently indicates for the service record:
9:41
